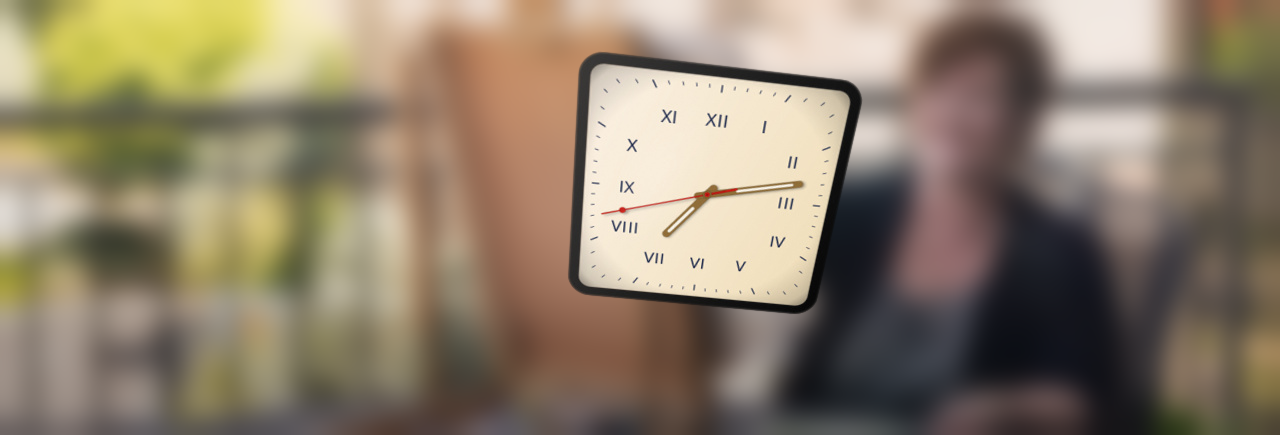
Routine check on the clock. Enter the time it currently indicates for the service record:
7:12:42
